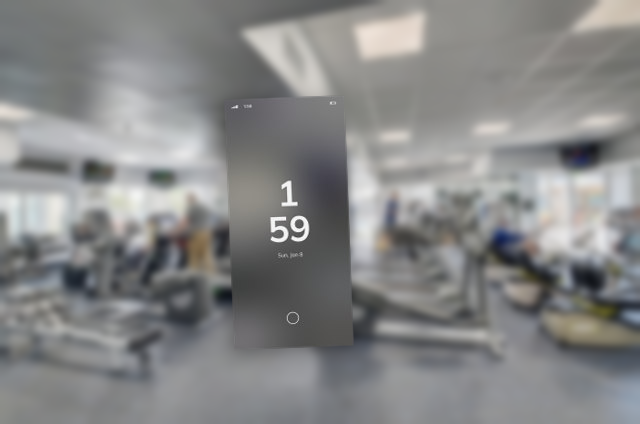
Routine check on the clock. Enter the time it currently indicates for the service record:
1:59
